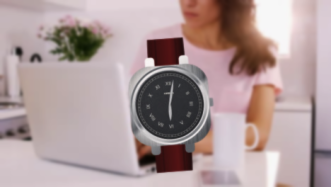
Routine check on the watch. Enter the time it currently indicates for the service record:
6:02
